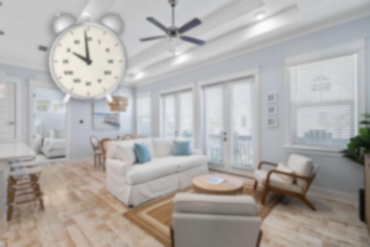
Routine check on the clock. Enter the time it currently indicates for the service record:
9:59
